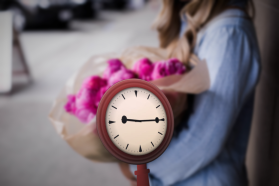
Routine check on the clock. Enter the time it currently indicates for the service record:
9:15
